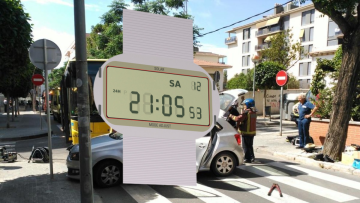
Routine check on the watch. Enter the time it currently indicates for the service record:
21:05:53
